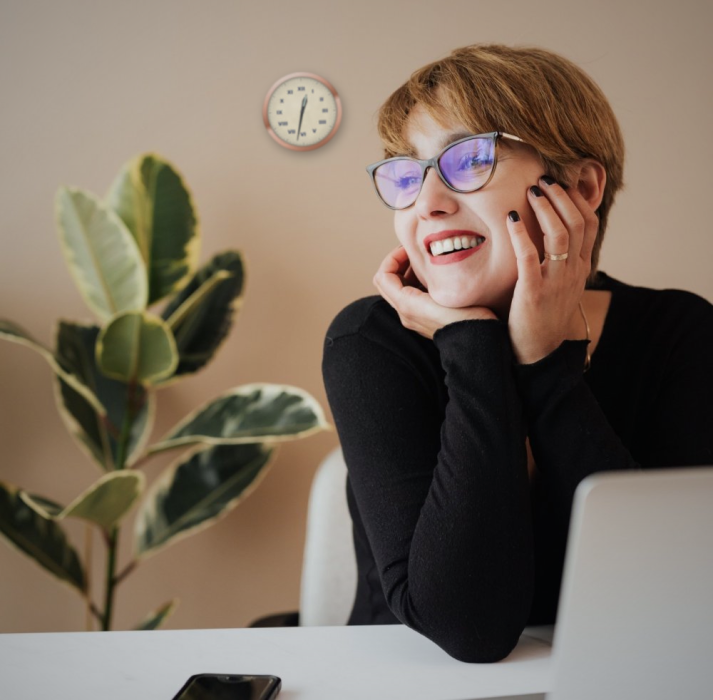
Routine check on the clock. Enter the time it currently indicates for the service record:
12:32
